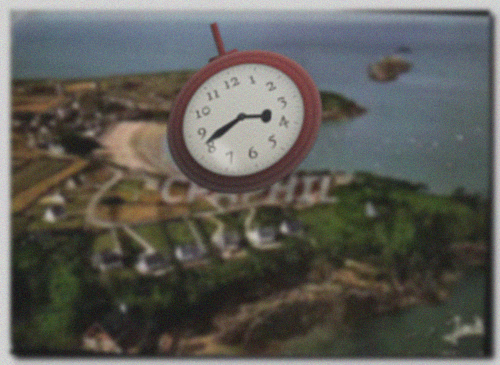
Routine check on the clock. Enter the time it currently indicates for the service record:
3:42
